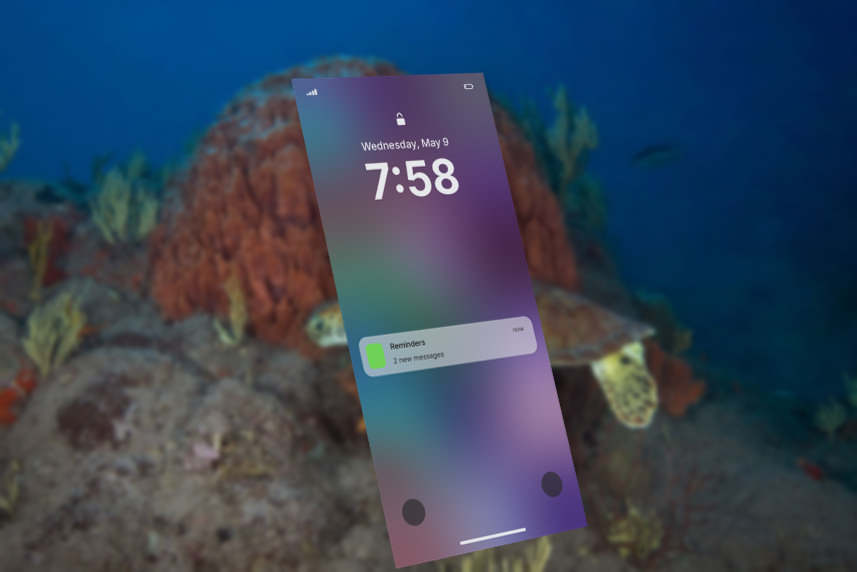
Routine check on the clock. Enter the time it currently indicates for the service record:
7:58
